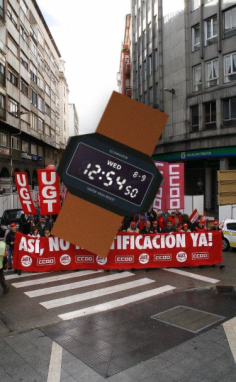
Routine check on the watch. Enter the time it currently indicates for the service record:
12:54:50
